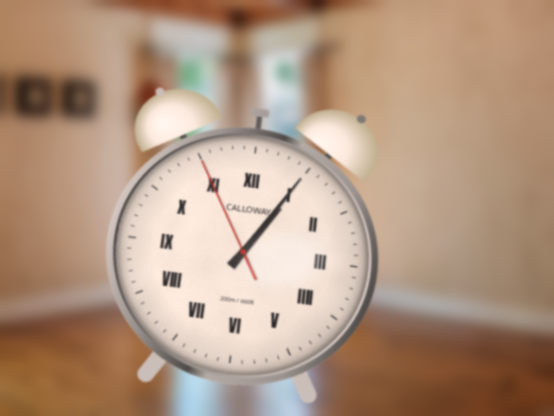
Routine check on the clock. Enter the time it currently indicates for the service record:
1:04:55
